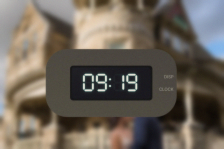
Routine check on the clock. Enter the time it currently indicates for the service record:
9:19
